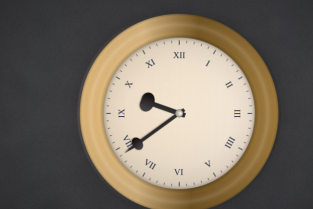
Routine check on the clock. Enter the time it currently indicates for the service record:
9:39
